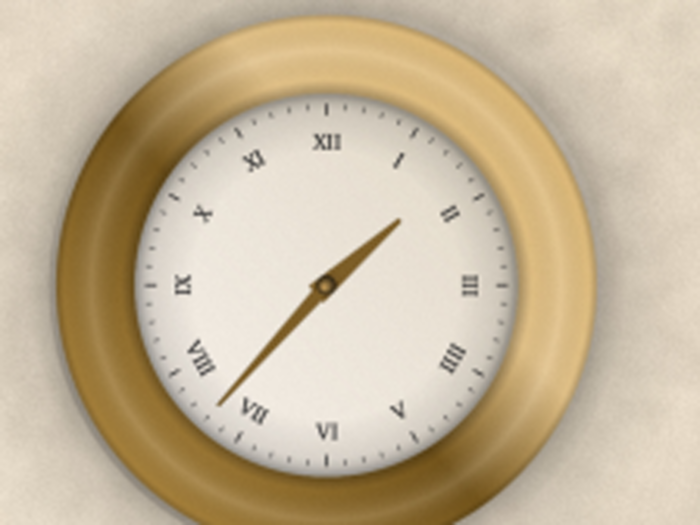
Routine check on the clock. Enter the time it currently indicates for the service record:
1:37
